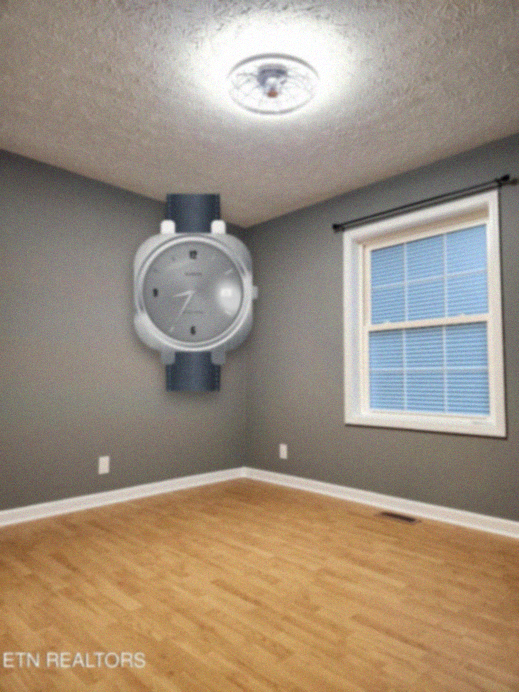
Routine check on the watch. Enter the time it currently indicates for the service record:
8:35
